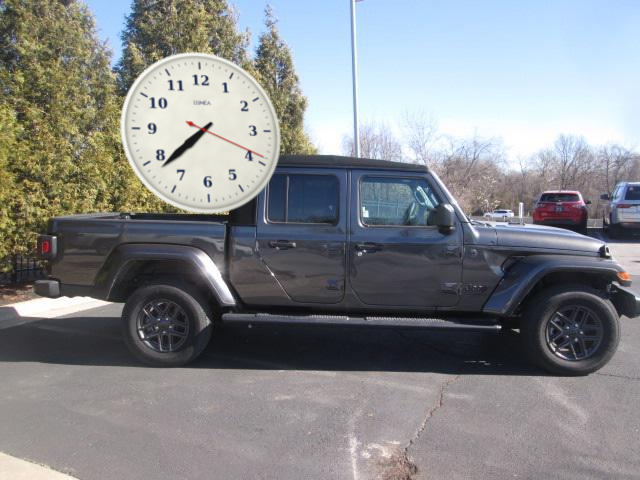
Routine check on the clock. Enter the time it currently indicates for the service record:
7:38:19
